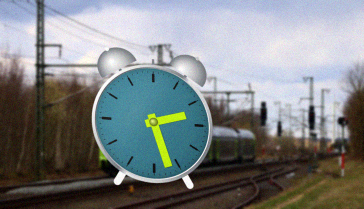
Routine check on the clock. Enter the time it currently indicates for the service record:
2:27
